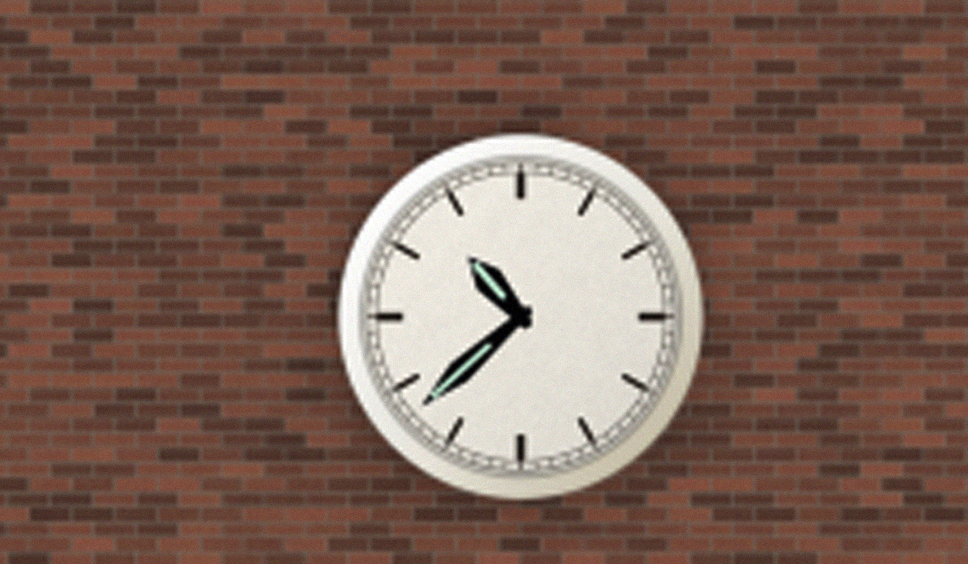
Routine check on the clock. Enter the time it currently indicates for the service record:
10:38
